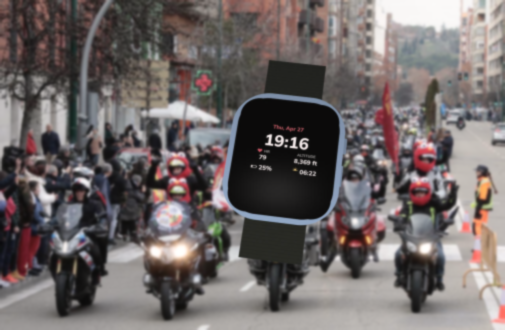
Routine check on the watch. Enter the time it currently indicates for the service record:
19:16
